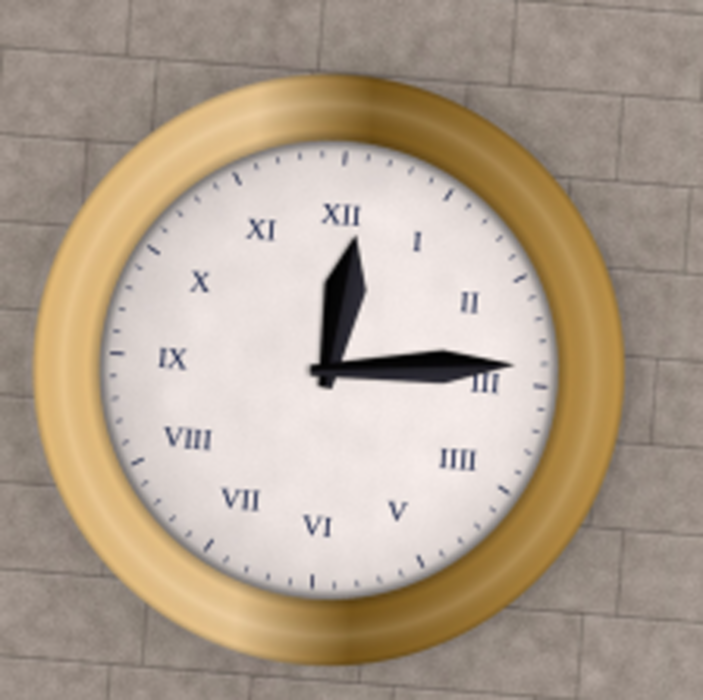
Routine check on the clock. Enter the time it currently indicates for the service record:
12:14
